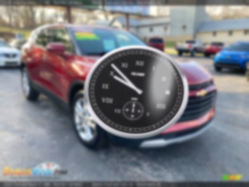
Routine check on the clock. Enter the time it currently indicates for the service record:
9:52
